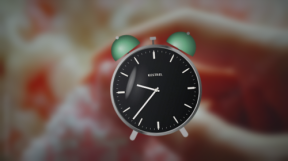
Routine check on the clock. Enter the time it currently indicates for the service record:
9:37
